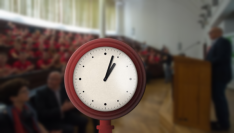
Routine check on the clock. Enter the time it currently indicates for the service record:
1:03
